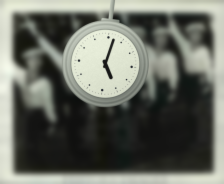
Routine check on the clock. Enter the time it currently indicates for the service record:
5:02
